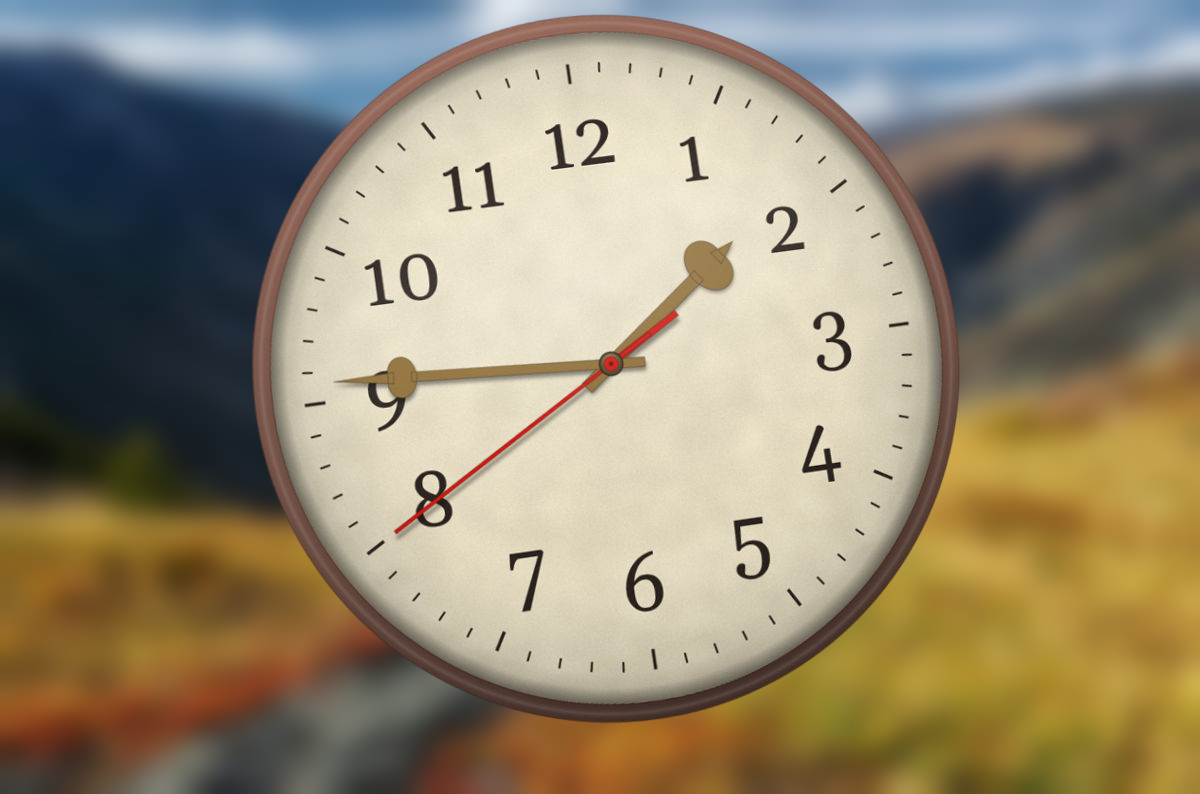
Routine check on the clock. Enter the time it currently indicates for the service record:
1:45:40
